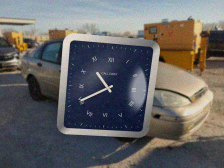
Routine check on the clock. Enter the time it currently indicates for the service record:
10:40
